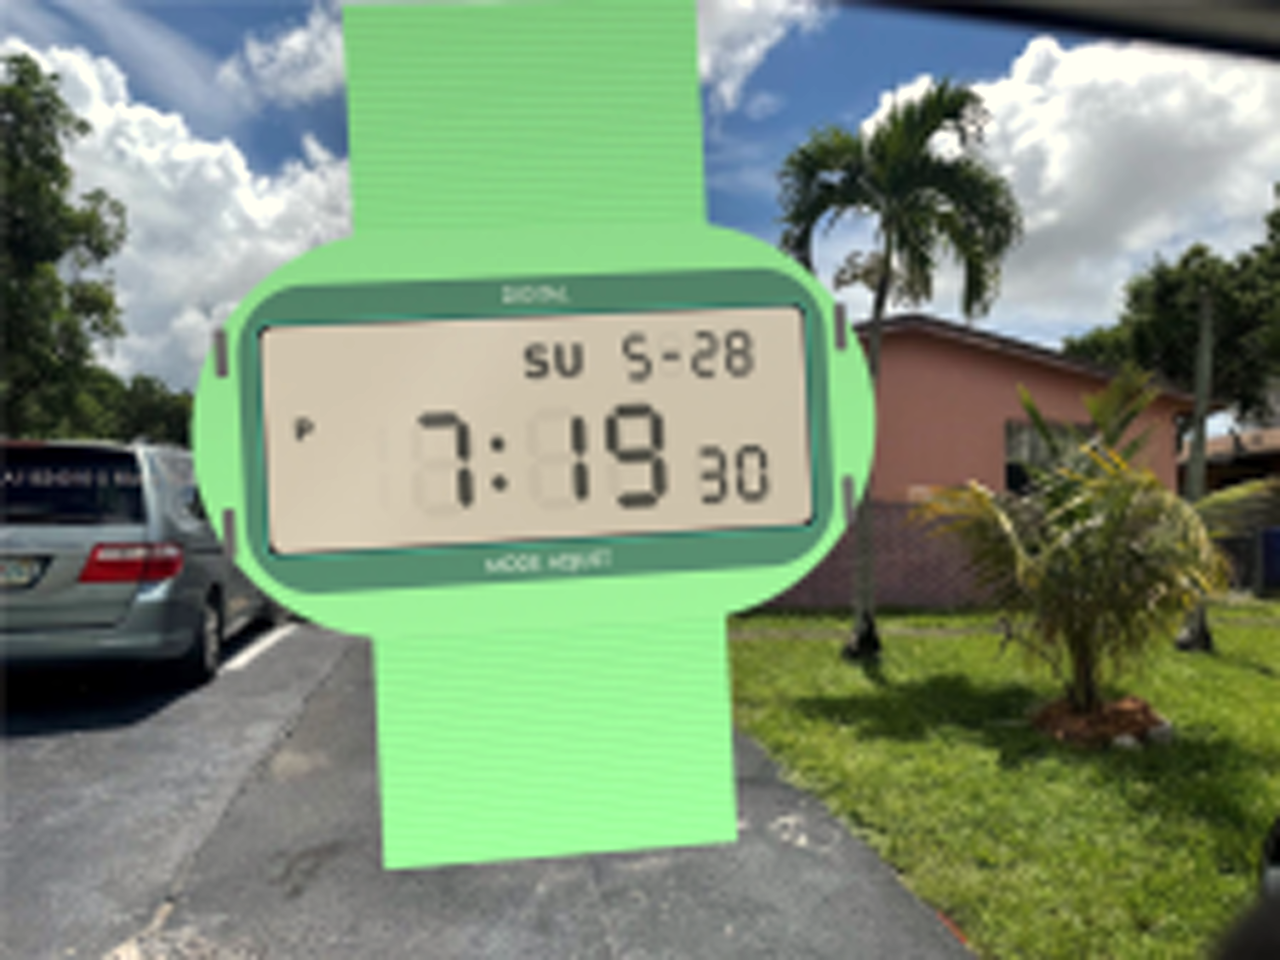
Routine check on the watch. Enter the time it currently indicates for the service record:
7:19:30
